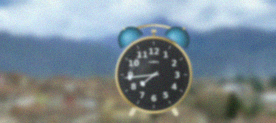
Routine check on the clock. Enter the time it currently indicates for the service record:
7:44
